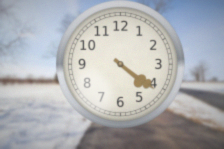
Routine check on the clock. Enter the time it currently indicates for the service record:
4:21
